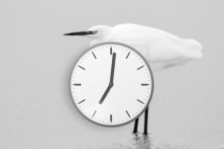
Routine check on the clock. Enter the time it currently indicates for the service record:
7:01
